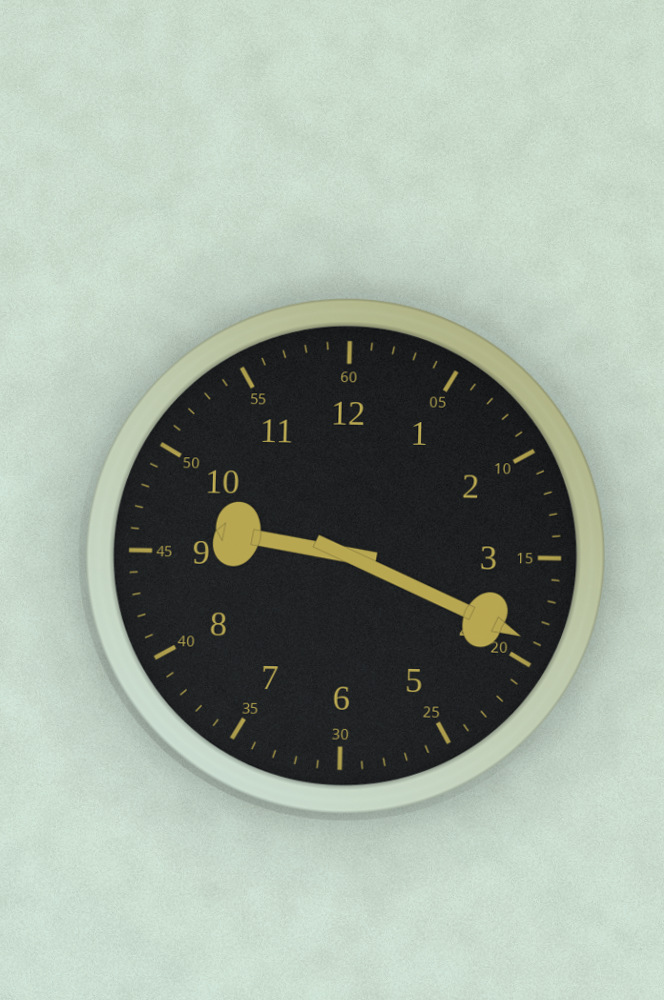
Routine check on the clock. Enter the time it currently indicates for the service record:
9:19
